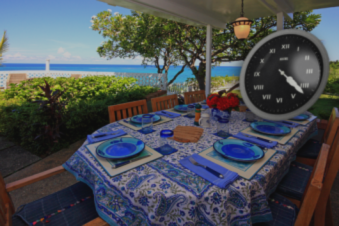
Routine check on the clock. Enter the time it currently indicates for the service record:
4:22
